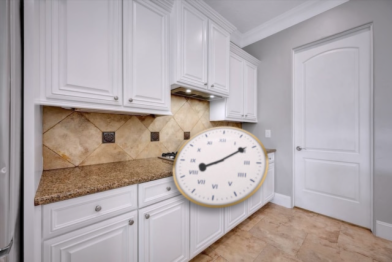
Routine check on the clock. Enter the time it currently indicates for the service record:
8:09
